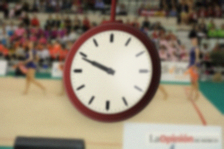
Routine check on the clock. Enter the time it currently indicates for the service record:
9:49
